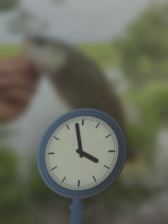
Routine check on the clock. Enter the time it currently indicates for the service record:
3:58
